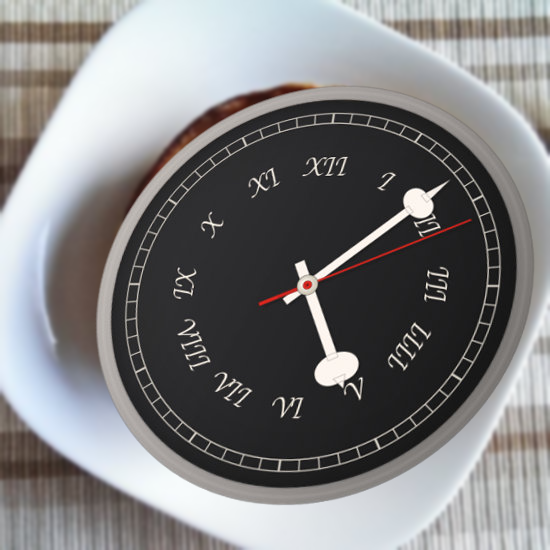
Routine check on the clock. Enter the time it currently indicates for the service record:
5:08:11
